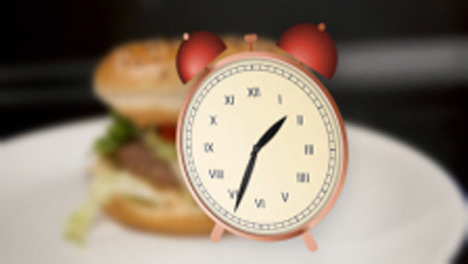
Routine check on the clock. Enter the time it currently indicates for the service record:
1:34
